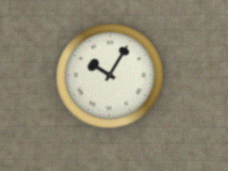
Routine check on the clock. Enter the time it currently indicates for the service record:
10:05
